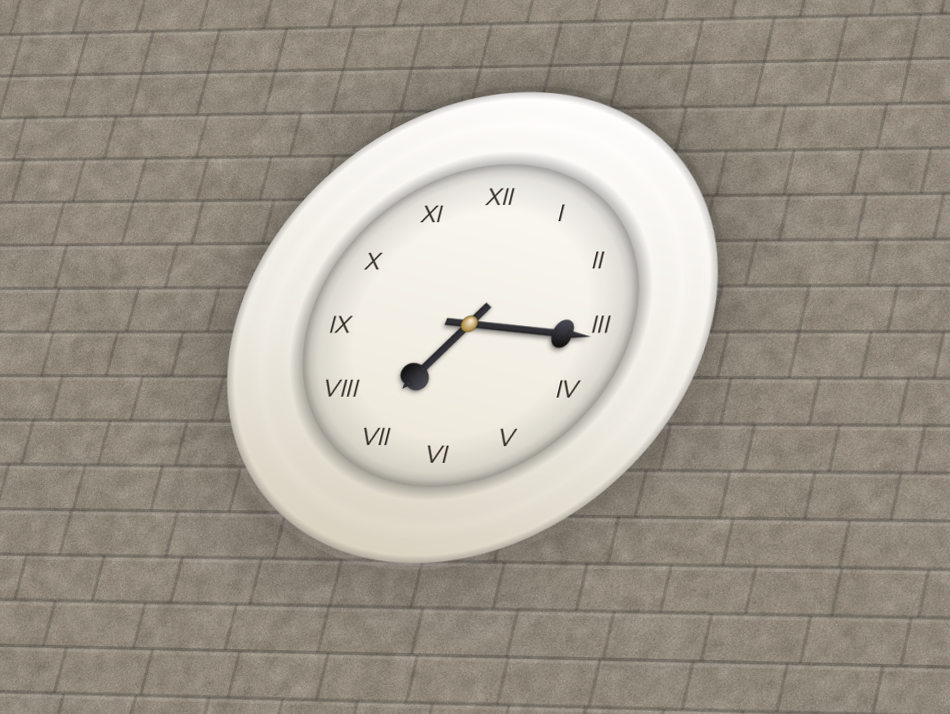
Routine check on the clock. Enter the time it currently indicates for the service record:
7:16
